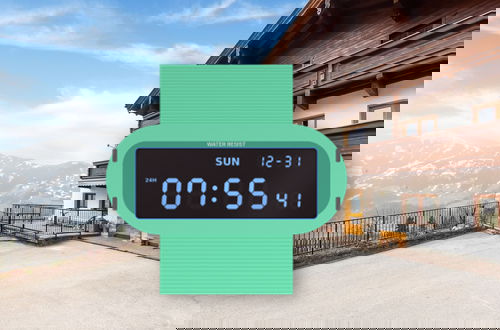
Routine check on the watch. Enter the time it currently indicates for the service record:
7:55:41
